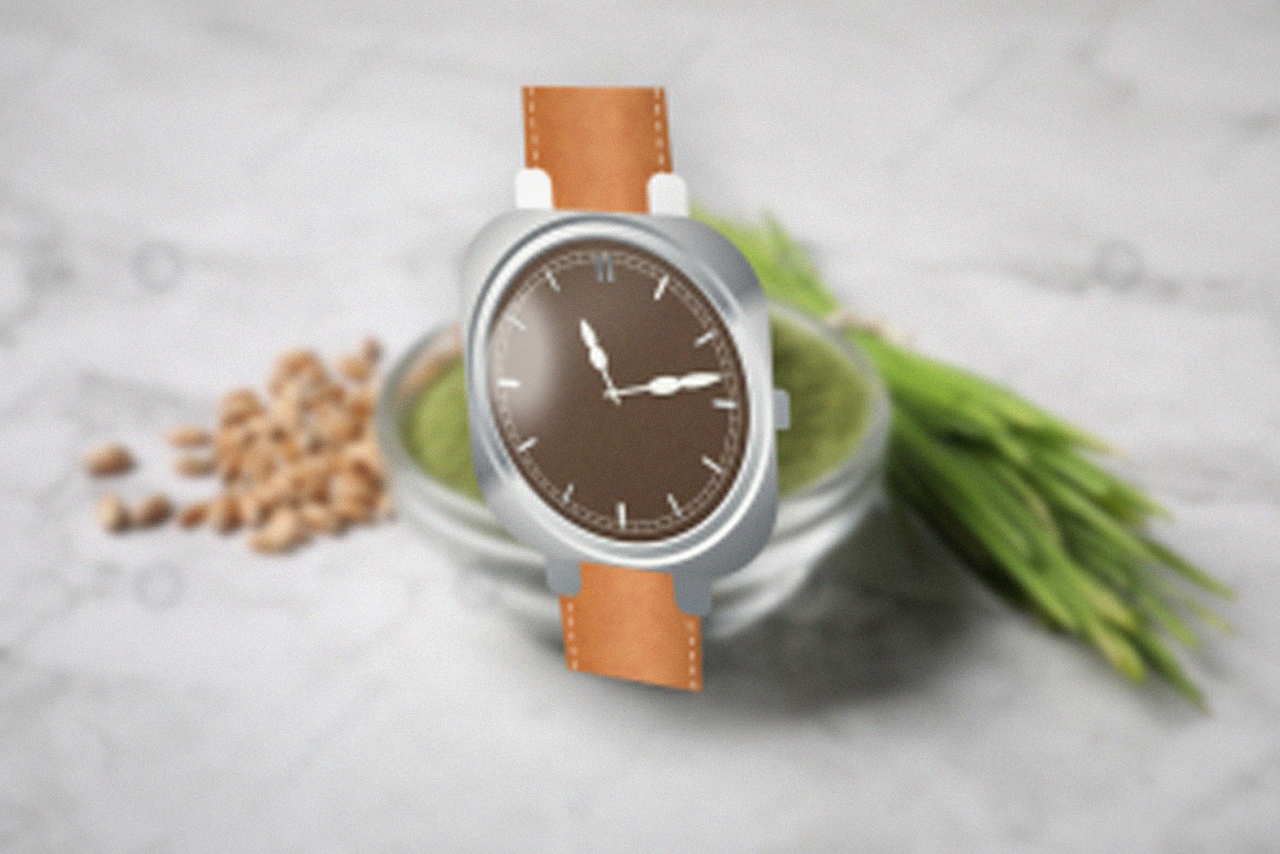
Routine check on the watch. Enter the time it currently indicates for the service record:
11:13
